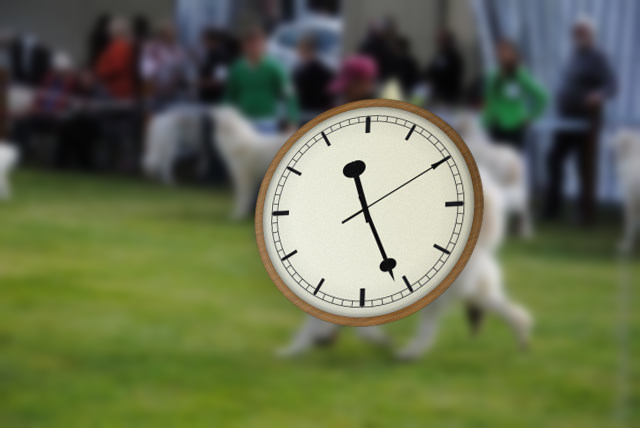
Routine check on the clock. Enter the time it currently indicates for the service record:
11:26:10
